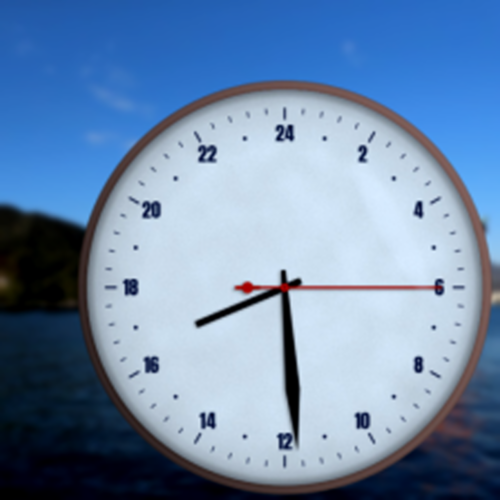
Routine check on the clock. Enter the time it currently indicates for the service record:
16:29:15
